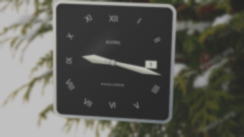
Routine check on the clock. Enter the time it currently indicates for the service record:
9:17
